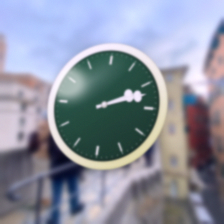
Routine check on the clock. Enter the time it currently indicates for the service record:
2:12
